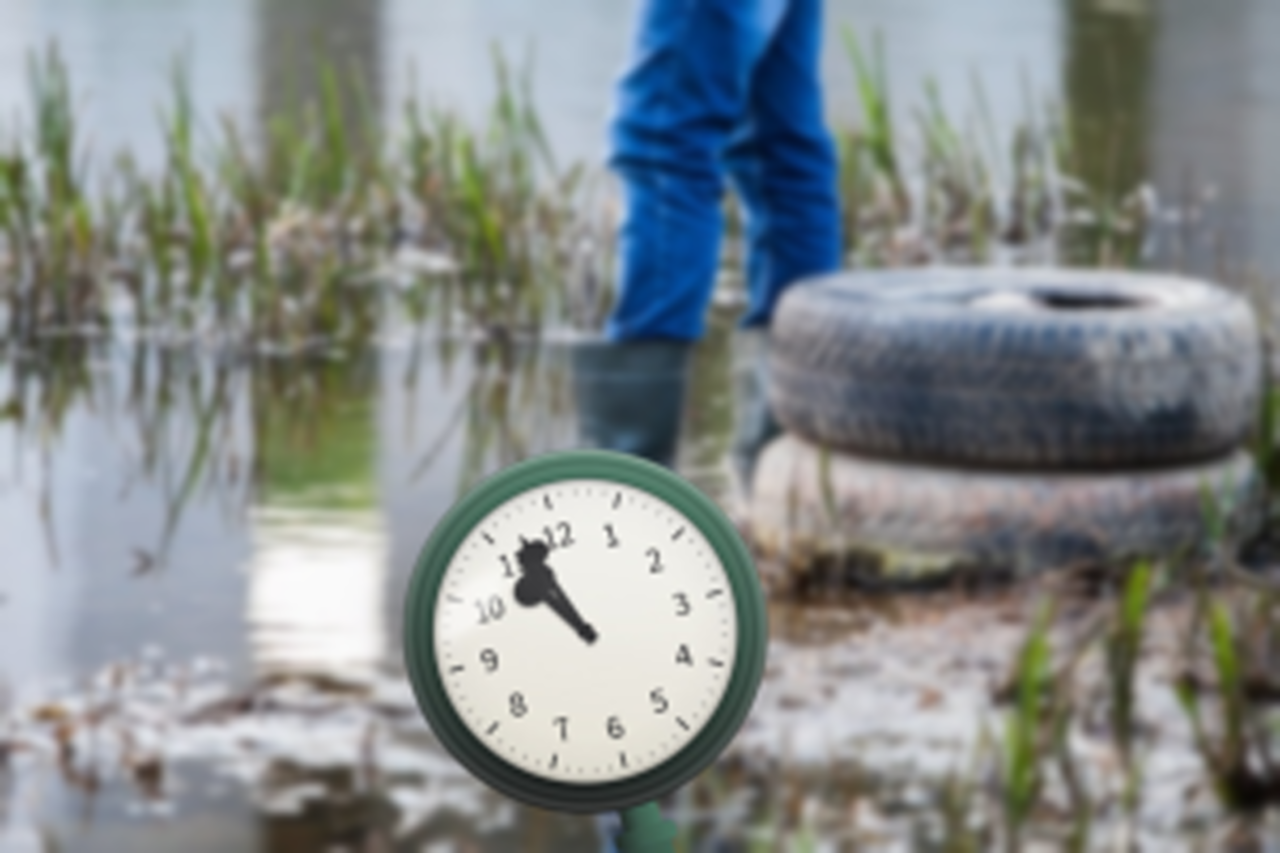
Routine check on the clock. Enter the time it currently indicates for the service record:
10:57
